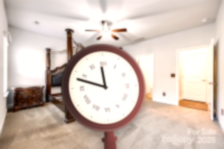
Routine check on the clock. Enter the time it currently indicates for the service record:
11:48
